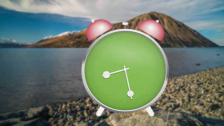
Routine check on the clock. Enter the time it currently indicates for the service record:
8:28
